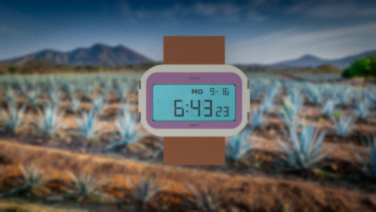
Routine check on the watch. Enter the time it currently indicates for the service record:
6:43:23
